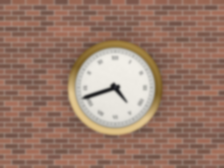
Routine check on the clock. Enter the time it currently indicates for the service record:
4:42
